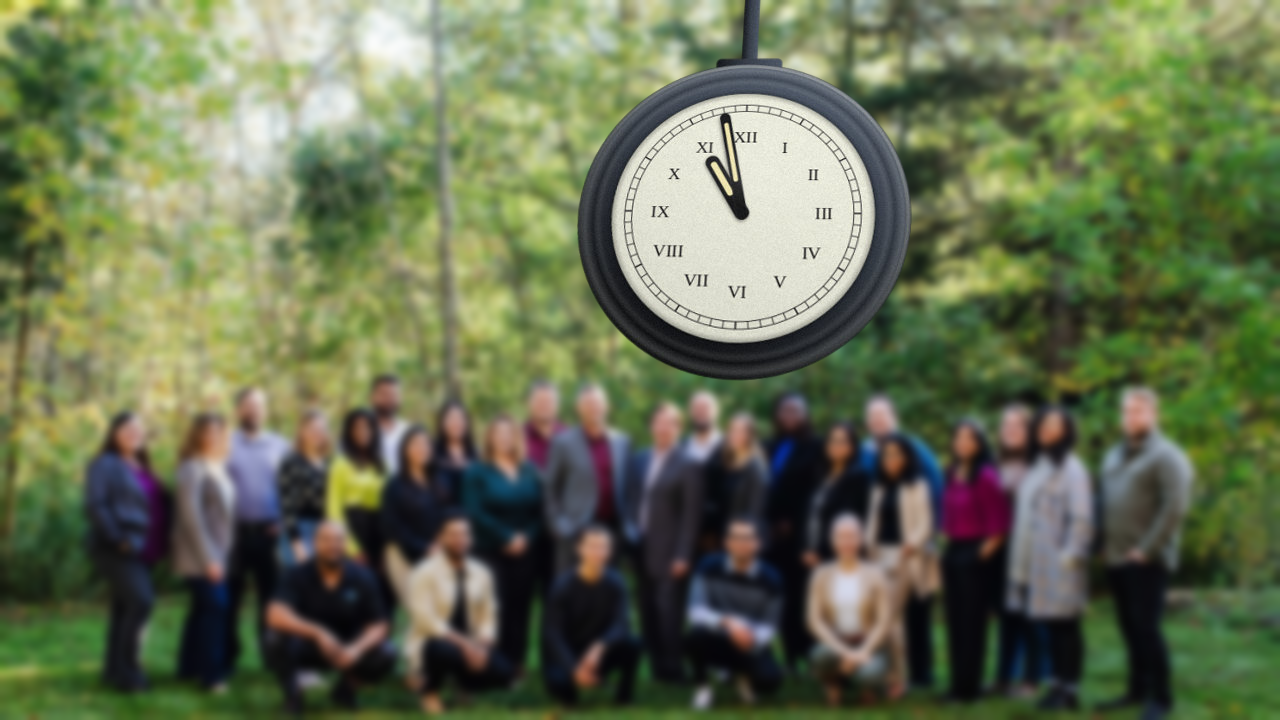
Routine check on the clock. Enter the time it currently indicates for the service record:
10:58
